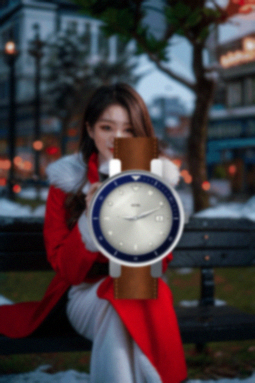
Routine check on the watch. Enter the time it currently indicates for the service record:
9:11
